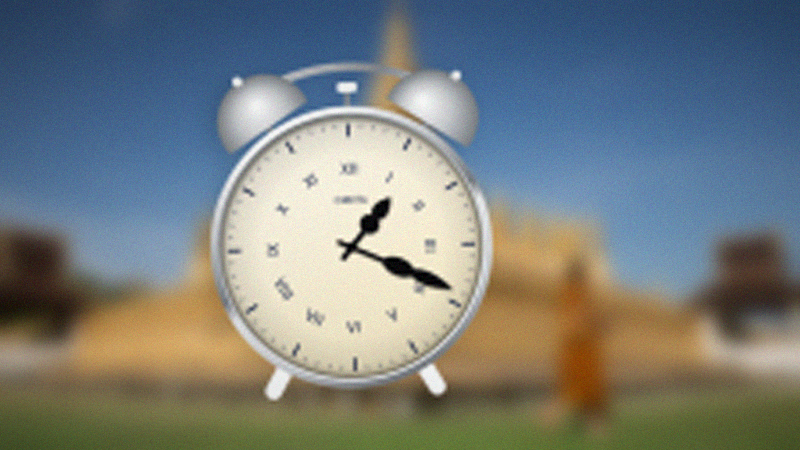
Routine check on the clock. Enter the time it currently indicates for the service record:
1:19
